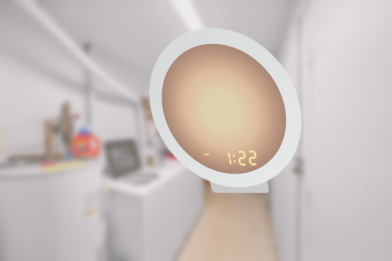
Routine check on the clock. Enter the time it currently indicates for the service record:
1:22
